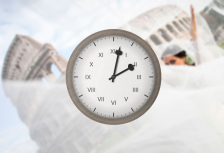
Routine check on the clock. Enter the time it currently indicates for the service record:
2:02
